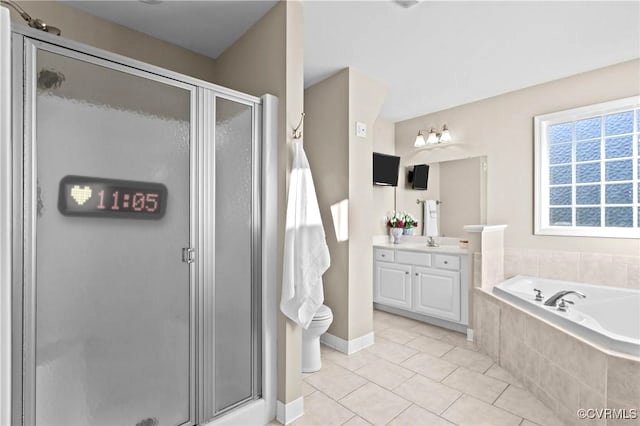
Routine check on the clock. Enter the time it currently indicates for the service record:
11:05
